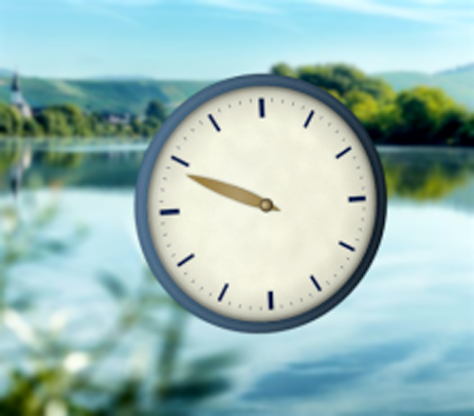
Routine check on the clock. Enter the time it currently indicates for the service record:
9:49
